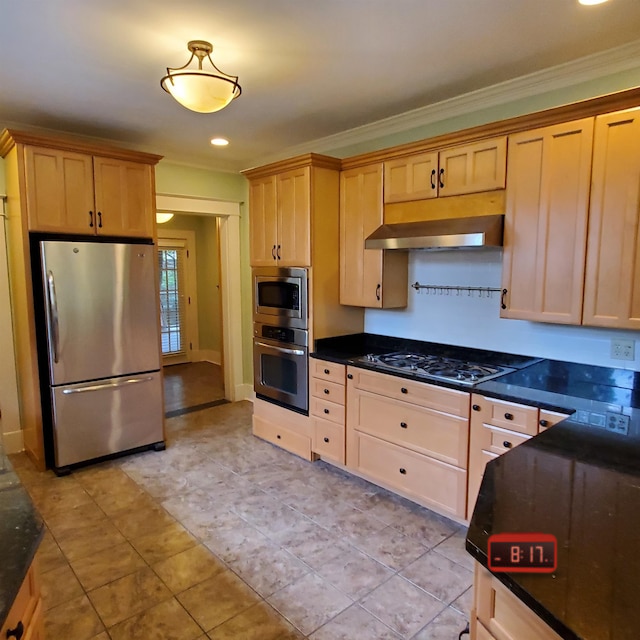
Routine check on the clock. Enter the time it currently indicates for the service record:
8:17
